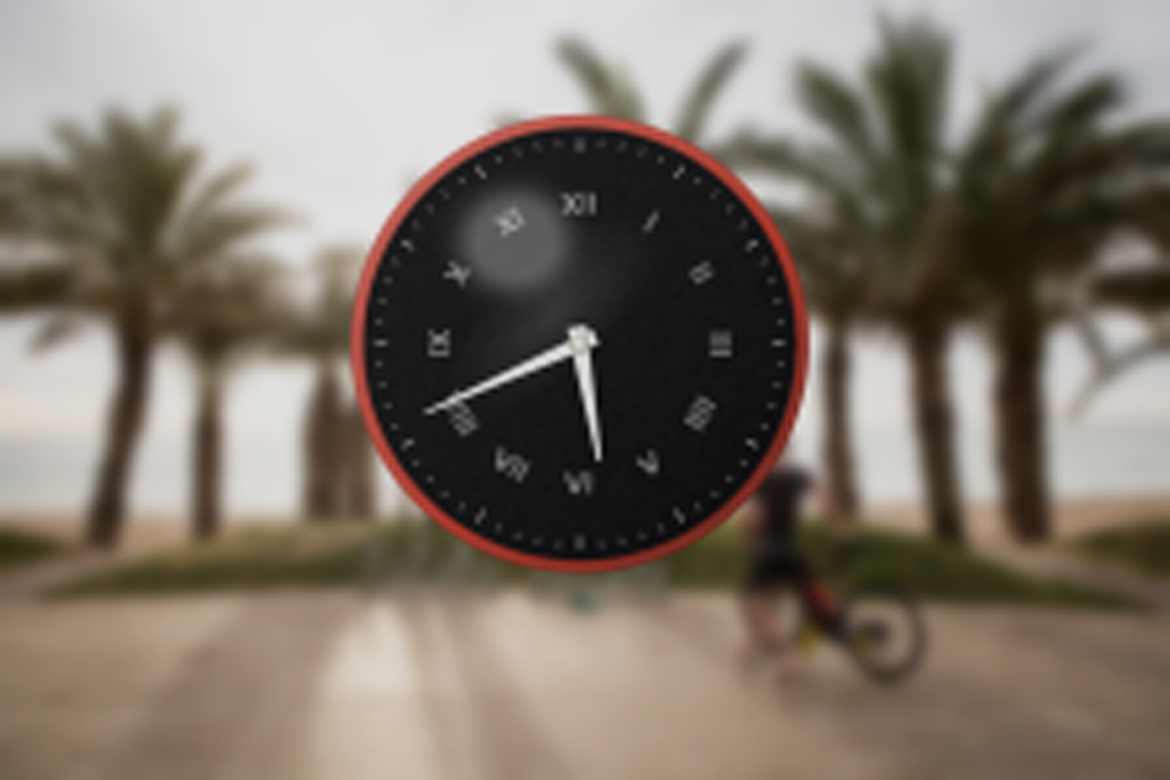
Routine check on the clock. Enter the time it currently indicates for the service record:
5:41
